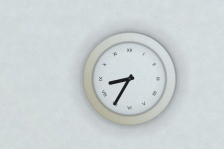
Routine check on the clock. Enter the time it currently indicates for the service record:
8:35
